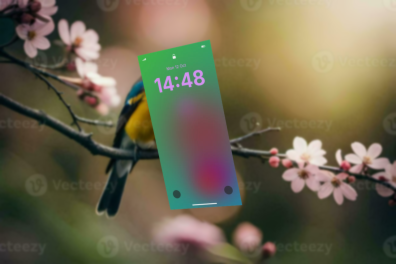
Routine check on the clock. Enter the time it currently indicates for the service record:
14:48
